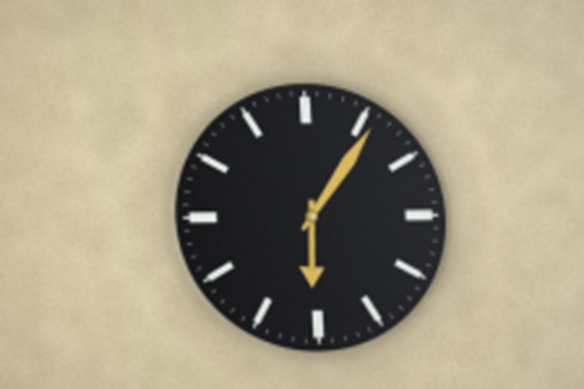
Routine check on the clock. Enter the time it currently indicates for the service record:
6:06
